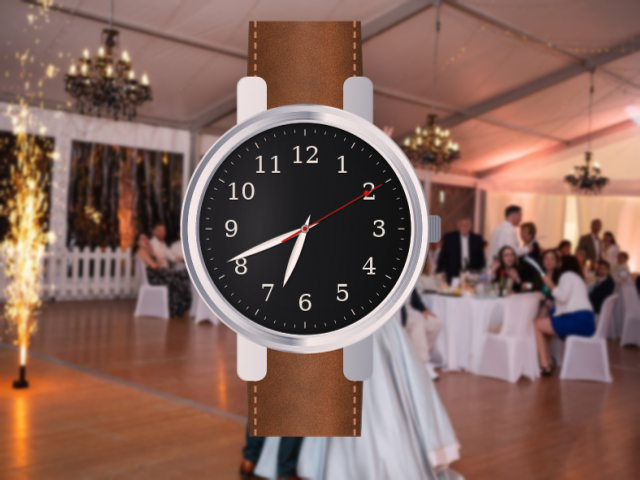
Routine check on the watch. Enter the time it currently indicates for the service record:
6:41:10
